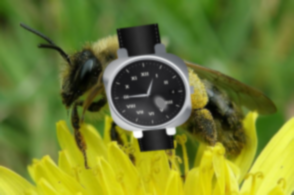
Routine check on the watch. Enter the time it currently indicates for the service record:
12:45
